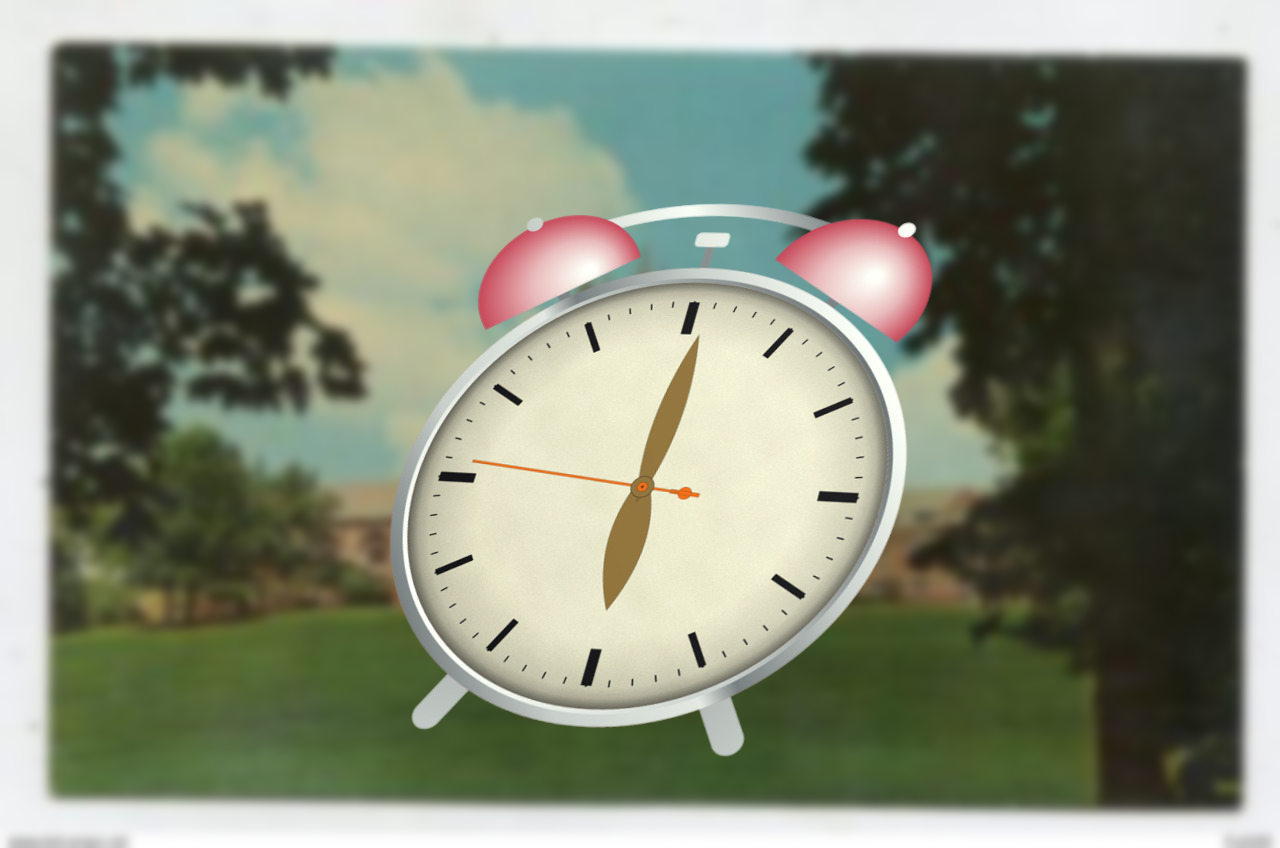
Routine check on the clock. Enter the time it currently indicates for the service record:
6:00:46
